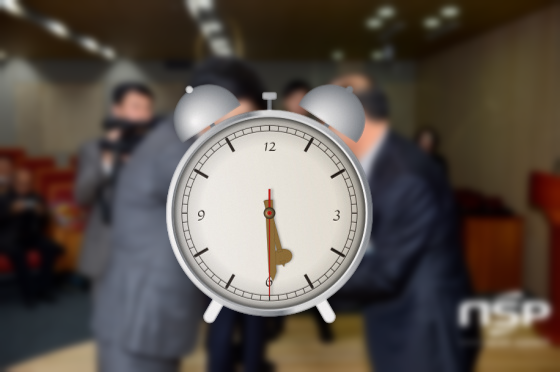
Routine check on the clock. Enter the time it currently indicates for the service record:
5:29:30
